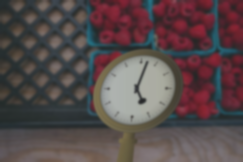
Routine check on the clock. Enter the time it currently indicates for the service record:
5:02
